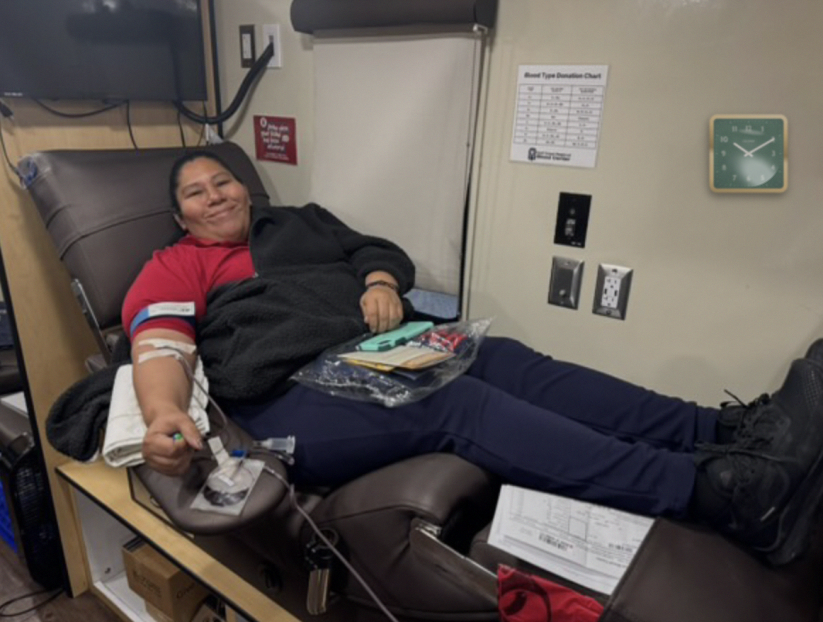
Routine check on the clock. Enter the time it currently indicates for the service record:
10:10
